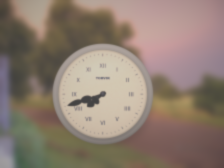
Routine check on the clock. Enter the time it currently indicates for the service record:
7:42
